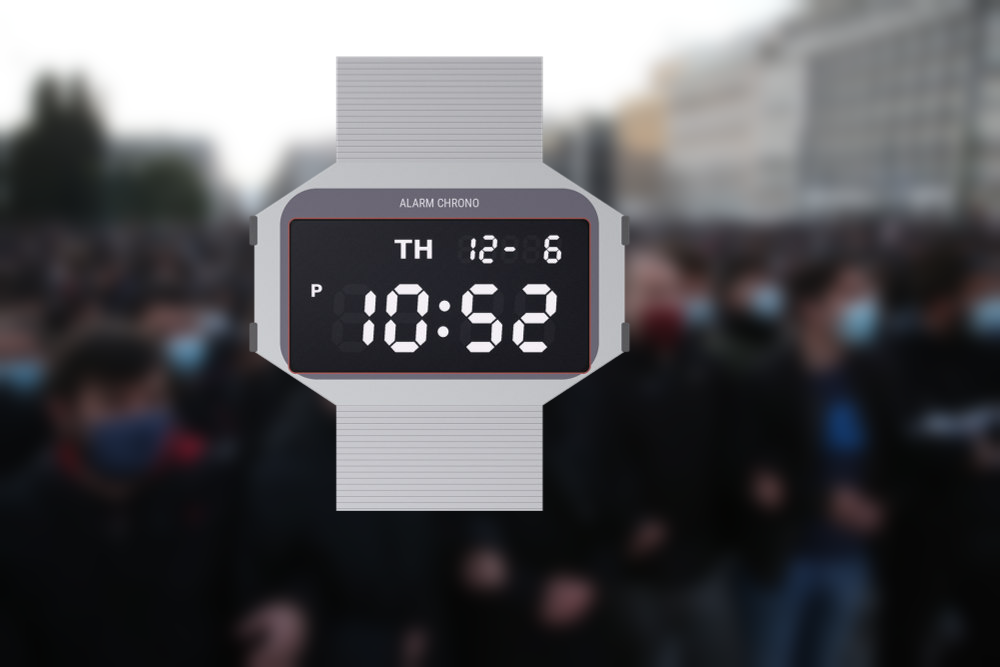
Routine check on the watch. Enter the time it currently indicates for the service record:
10:52
